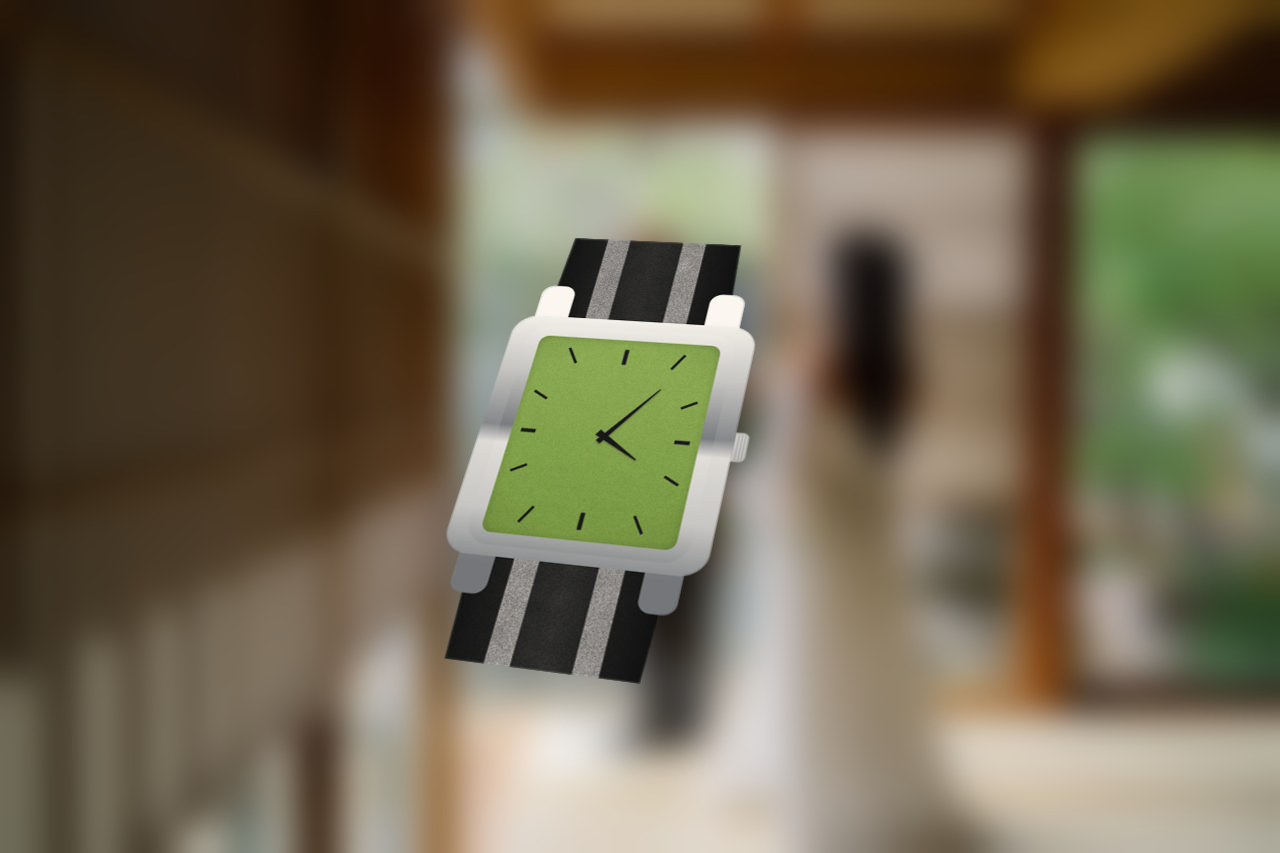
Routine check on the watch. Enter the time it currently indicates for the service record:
4:06
